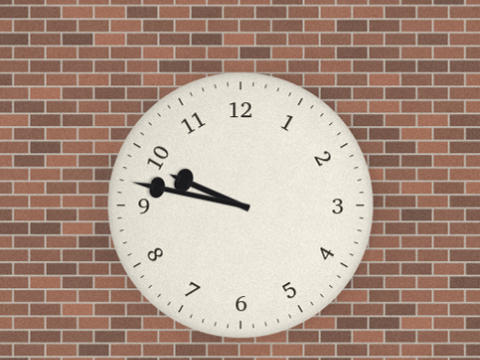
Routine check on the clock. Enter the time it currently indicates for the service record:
9:47
